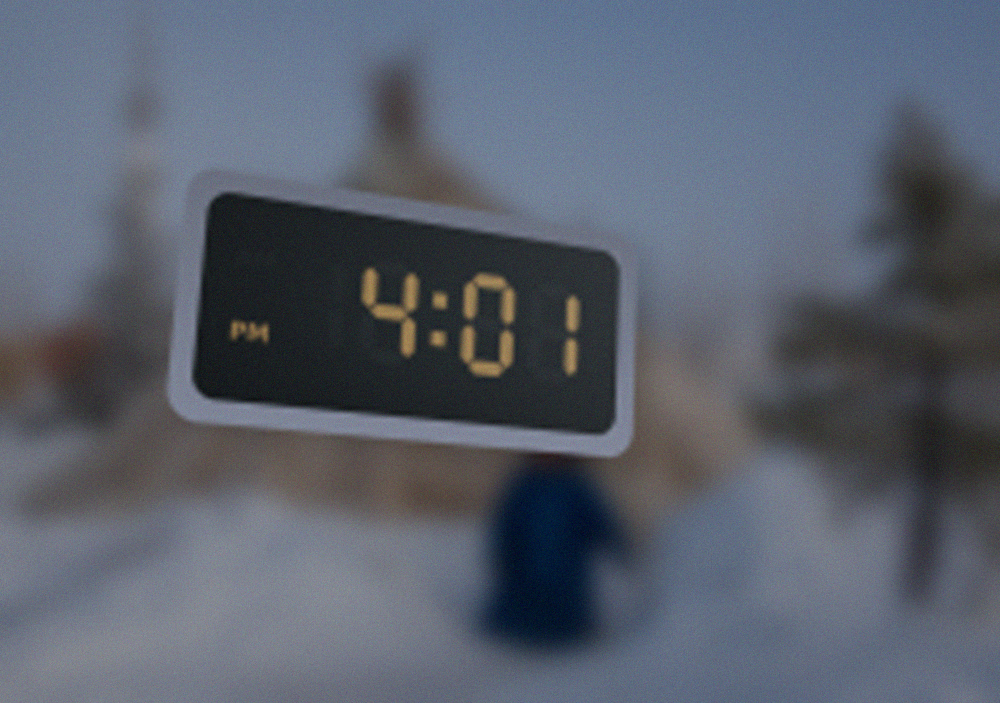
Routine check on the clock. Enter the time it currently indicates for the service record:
4:01
